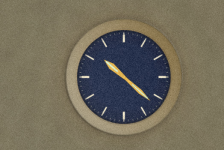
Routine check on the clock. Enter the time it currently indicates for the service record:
10:22
